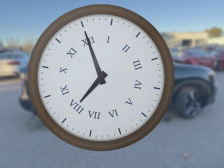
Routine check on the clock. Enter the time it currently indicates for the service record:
8:00
